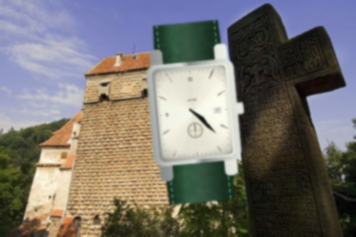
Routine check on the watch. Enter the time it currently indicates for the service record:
4:23
